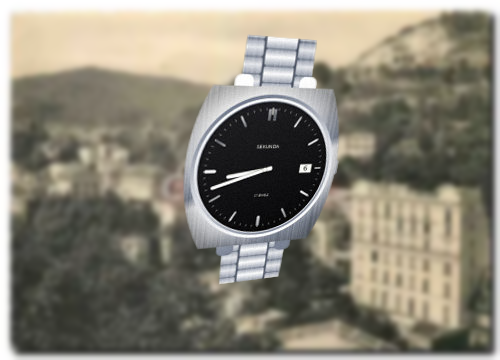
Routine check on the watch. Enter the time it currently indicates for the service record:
8:42
